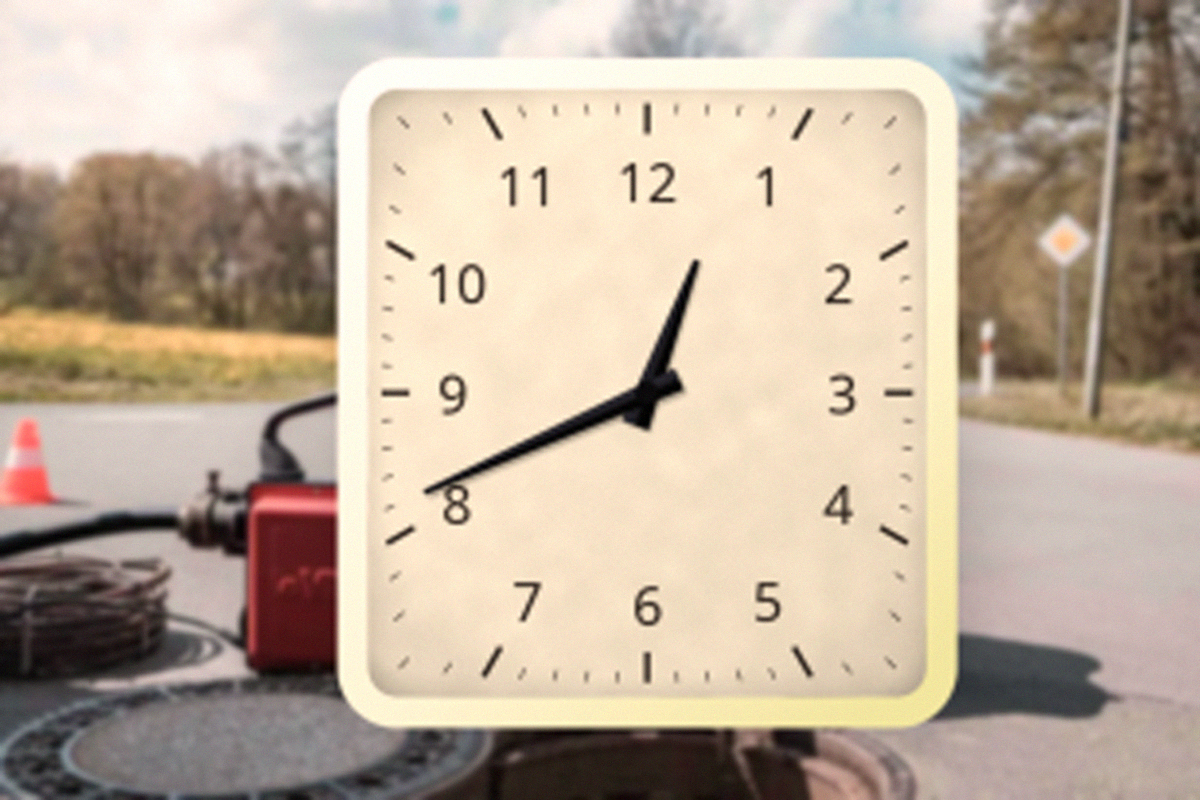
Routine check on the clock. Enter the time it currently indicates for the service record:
12:41
